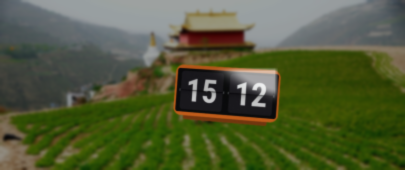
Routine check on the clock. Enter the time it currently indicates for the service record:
15:12
